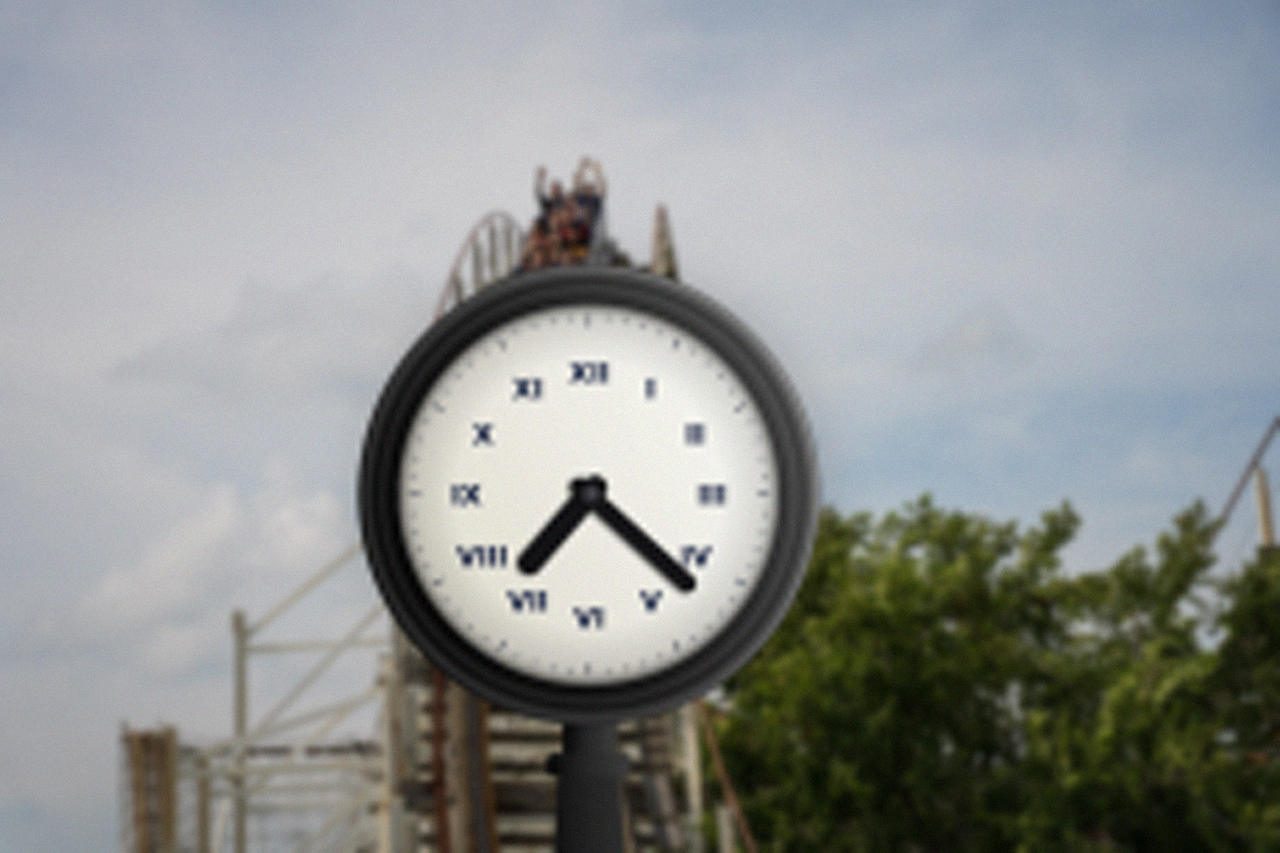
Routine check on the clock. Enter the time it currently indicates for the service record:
7:22
